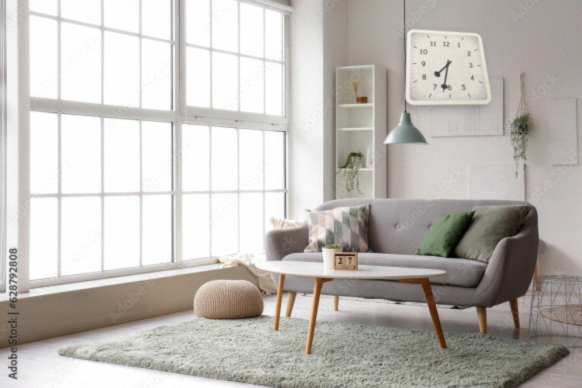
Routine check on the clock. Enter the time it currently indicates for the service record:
7:32
